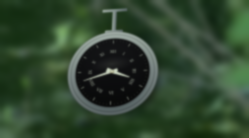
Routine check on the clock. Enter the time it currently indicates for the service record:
3:42
